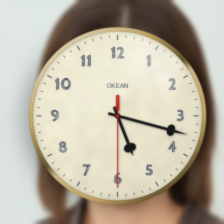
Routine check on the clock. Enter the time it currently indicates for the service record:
5:17:30
